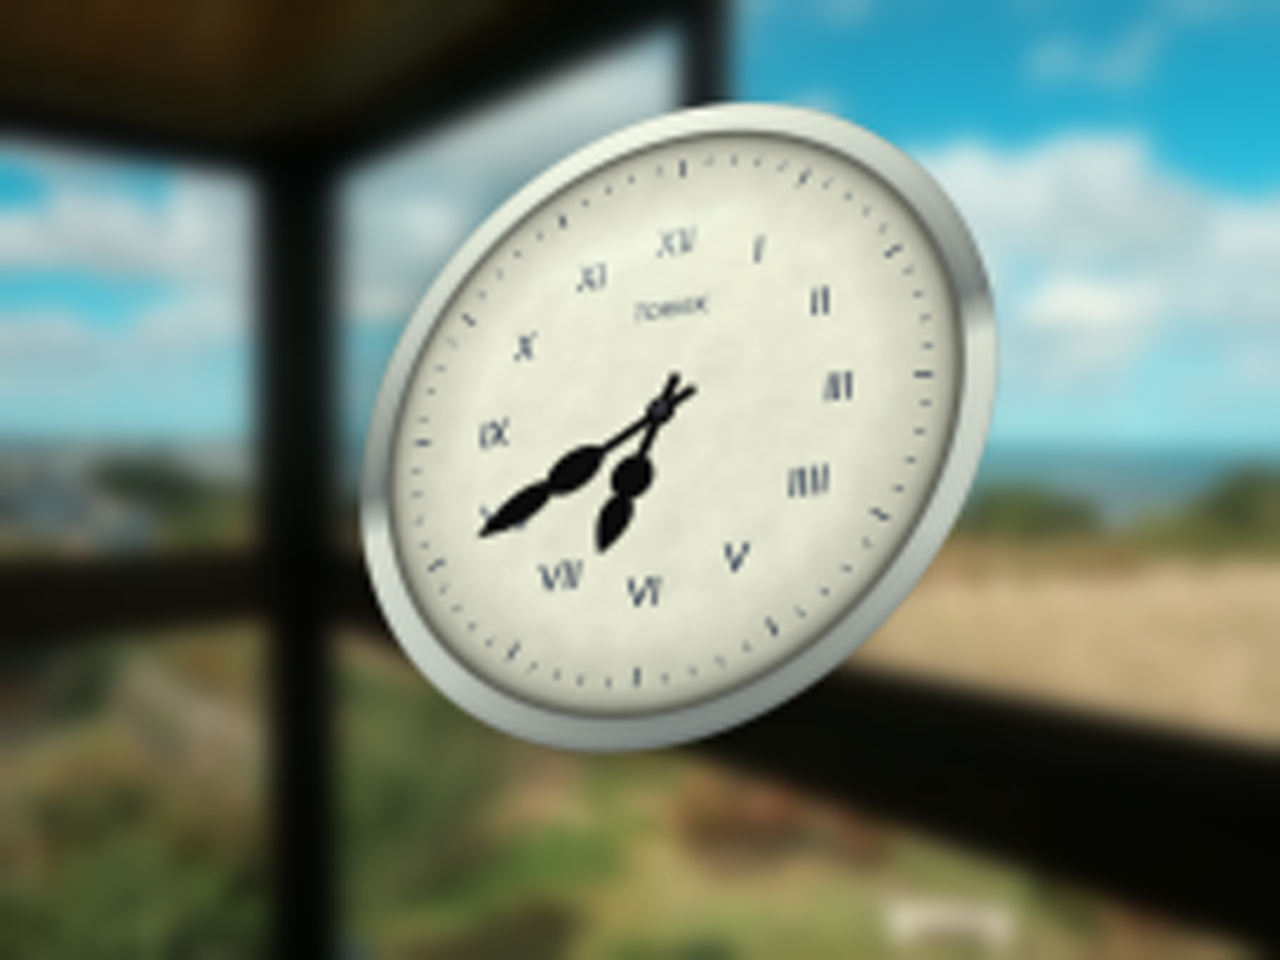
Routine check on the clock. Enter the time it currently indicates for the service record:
6:40
